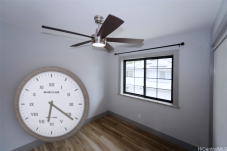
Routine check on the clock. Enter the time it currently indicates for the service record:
6:21
